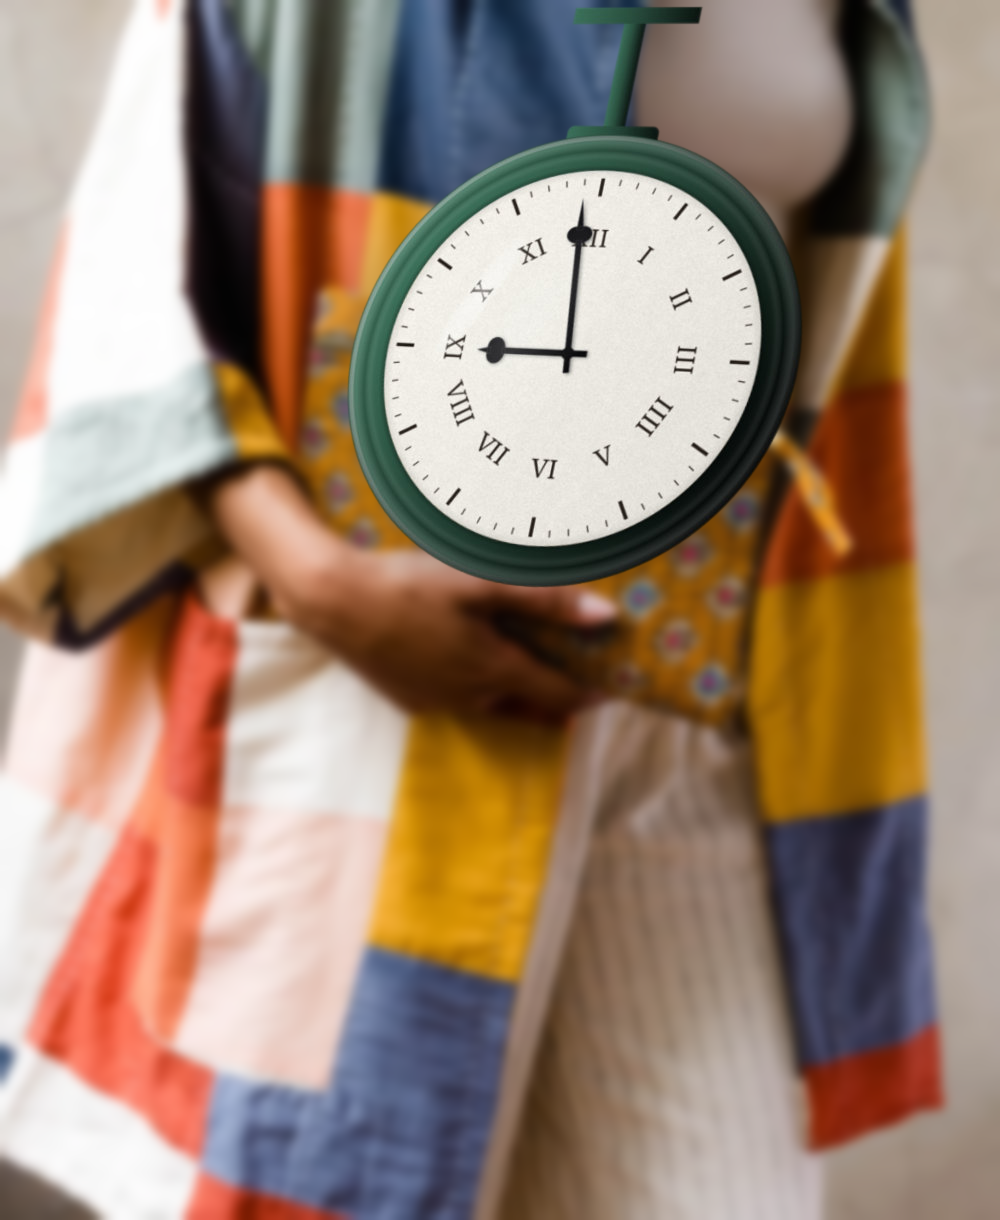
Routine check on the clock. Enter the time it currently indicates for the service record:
8:59
